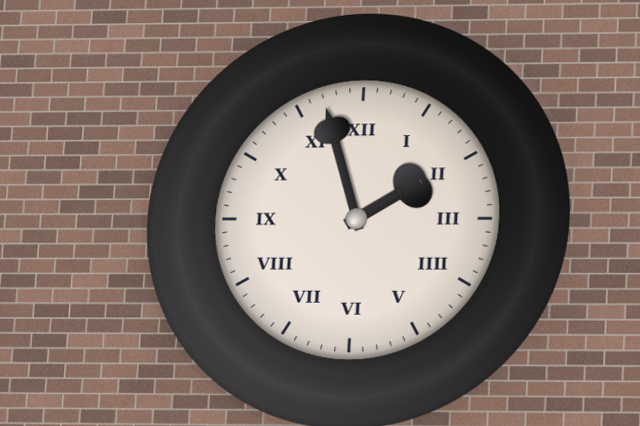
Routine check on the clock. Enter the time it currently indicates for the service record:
1:57
